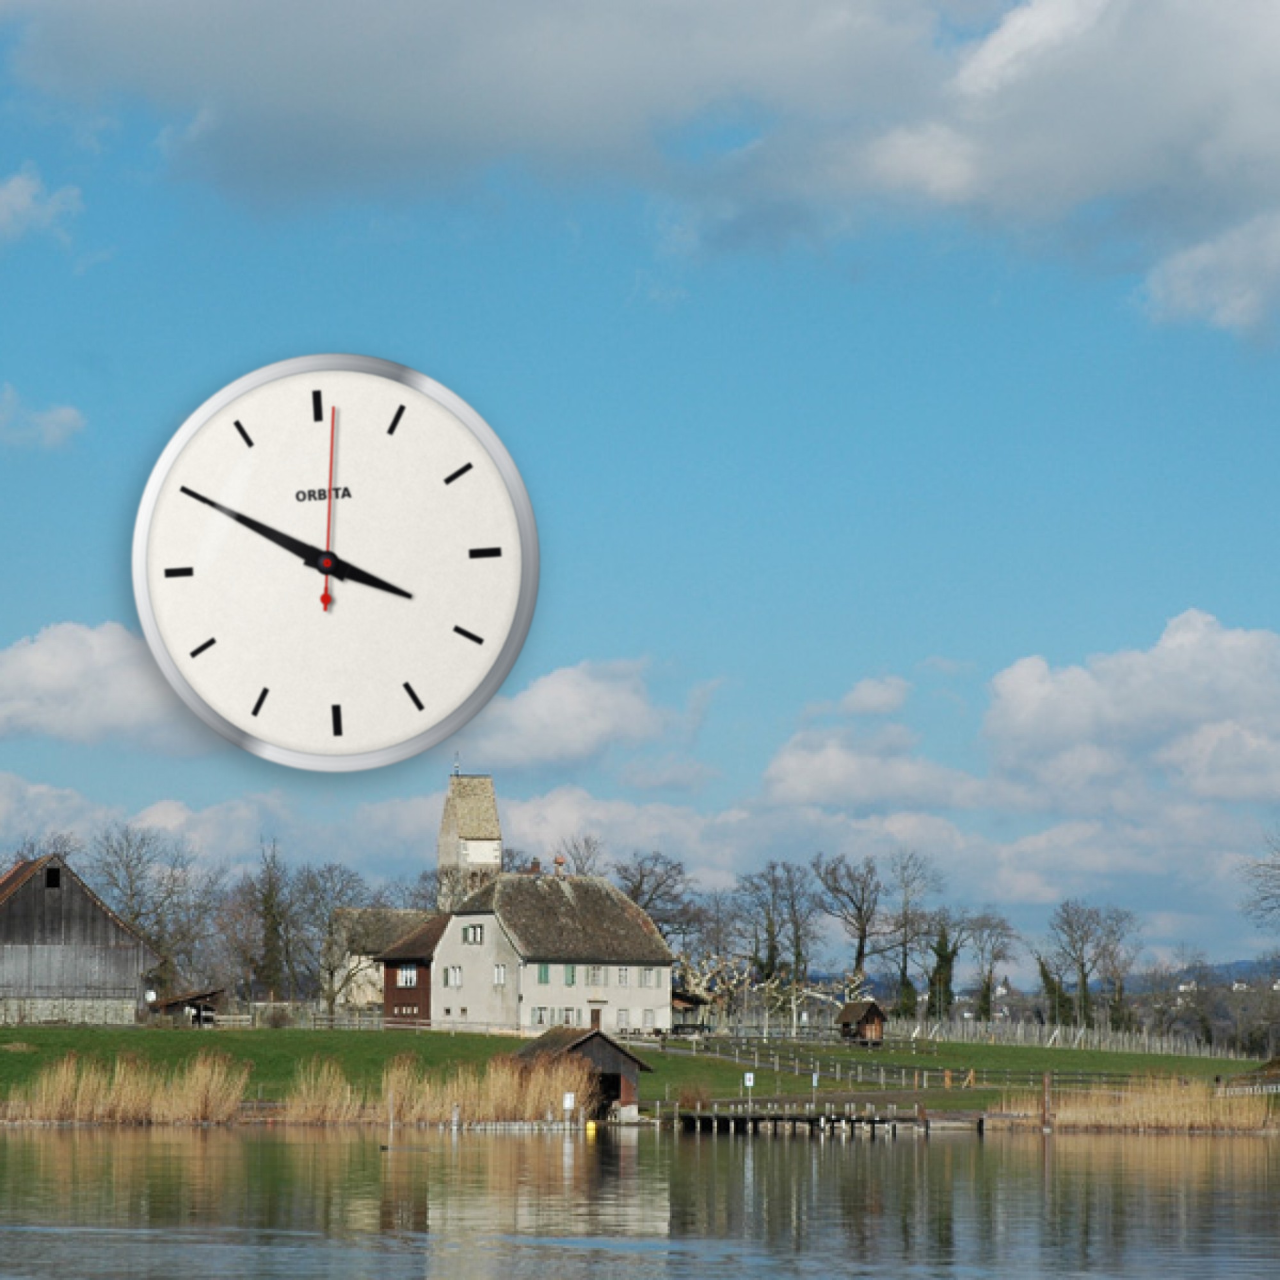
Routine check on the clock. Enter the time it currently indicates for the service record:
3:50:01
